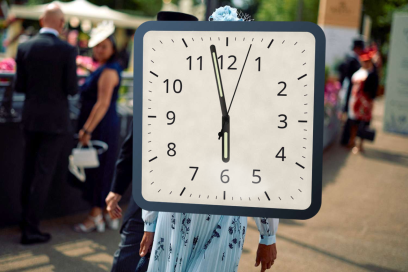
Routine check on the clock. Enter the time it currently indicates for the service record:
5:58:03
